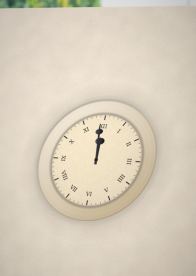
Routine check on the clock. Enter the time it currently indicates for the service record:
11:59
